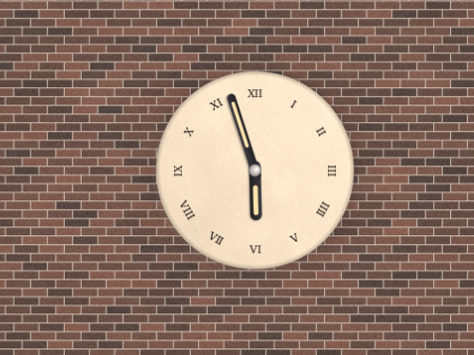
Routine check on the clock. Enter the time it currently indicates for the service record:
5:57
